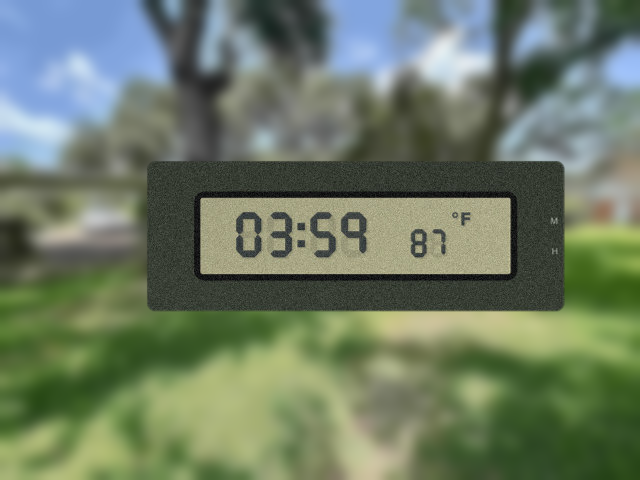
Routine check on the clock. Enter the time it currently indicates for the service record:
3:59
